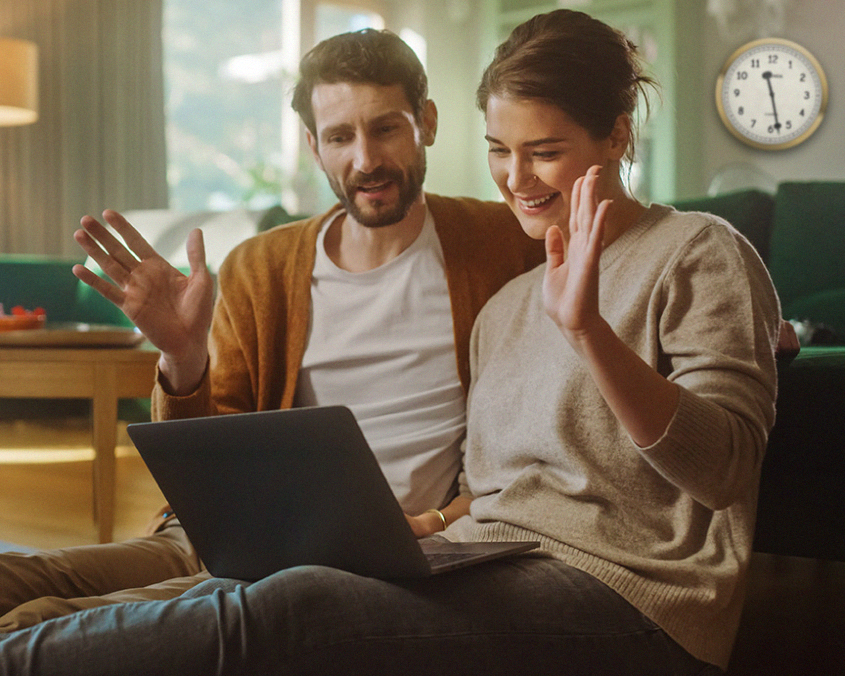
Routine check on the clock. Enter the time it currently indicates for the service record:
11:28
